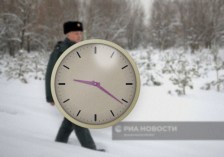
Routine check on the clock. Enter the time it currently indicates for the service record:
9:21
